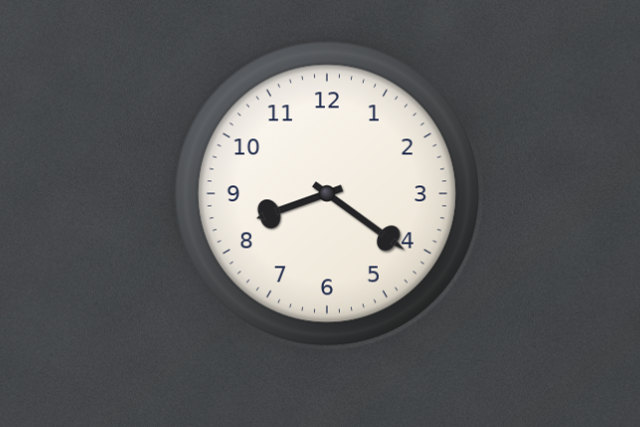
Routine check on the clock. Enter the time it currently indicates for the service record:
8:21
